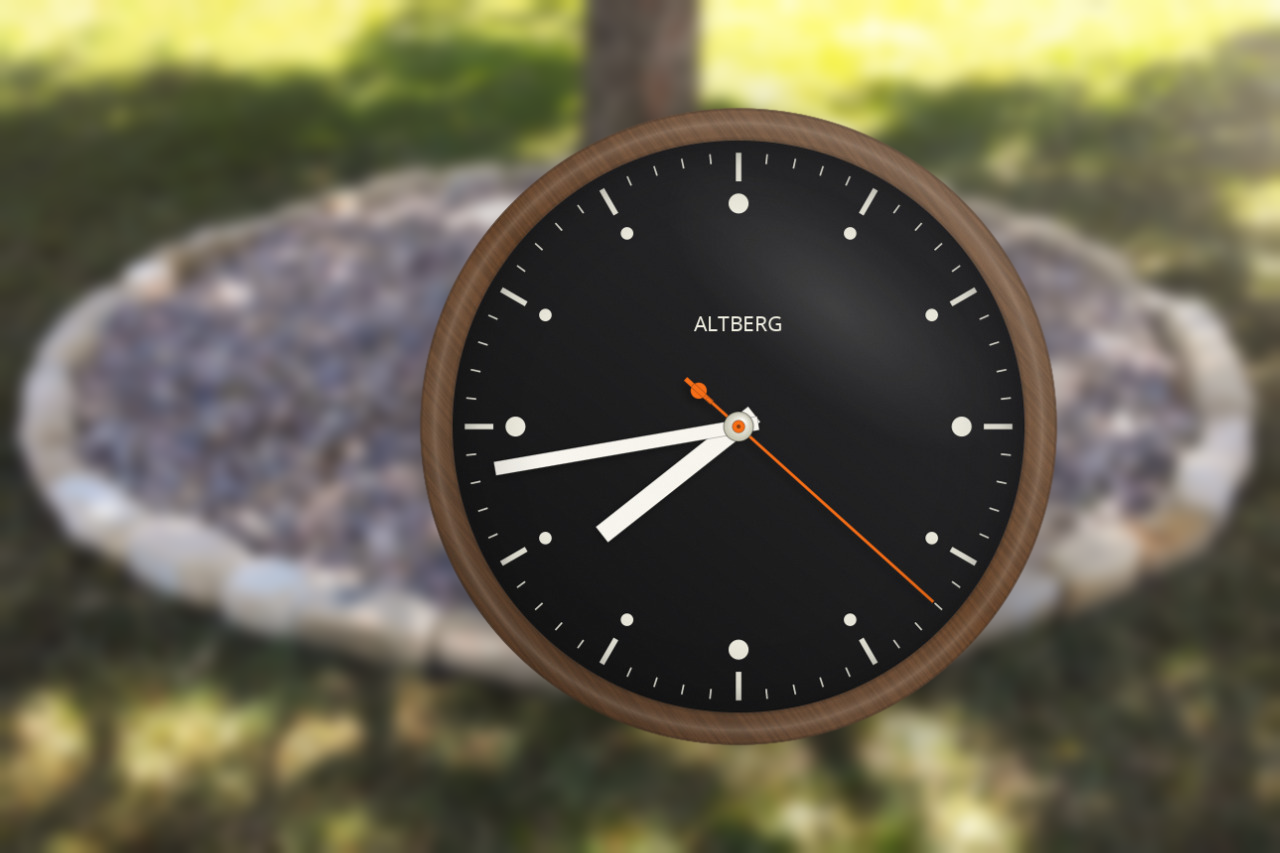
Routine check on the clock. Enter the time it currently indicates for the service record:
7:43:22
